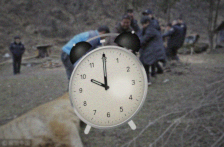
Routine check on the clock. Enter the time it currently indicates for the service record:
10:00
